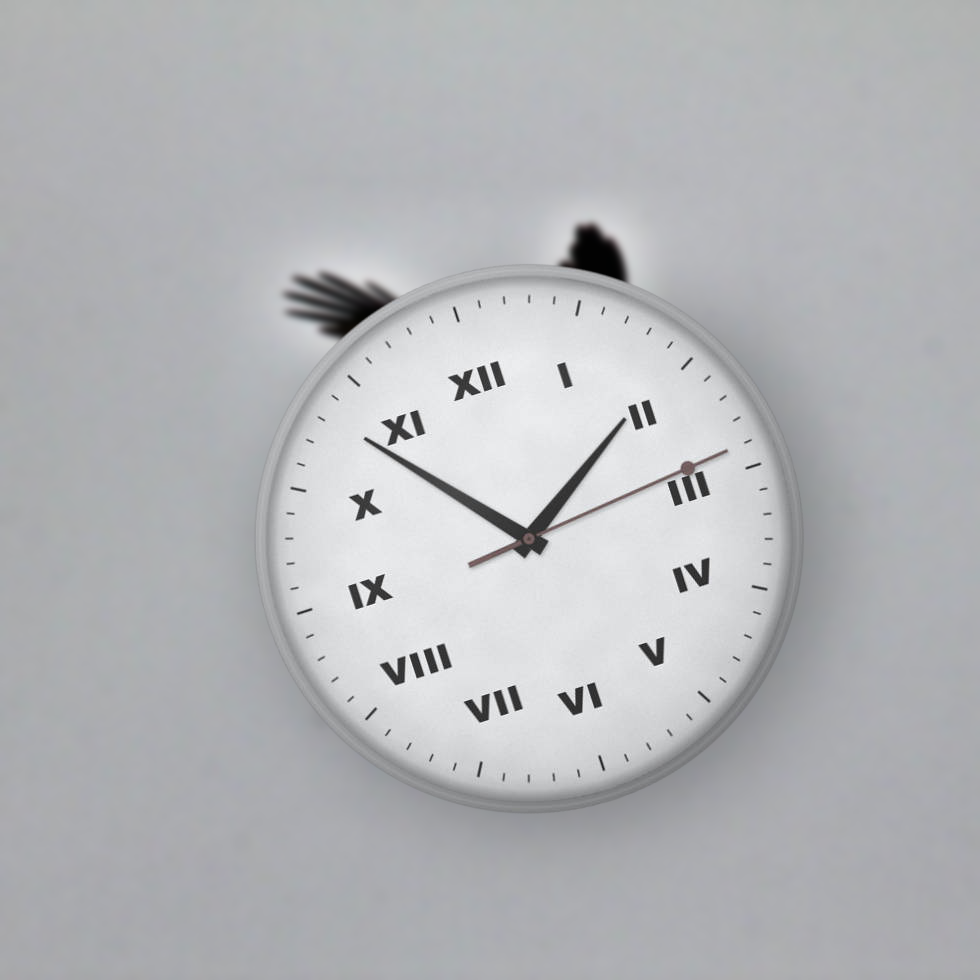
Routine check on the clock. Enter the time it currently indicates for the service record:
1:53:14
